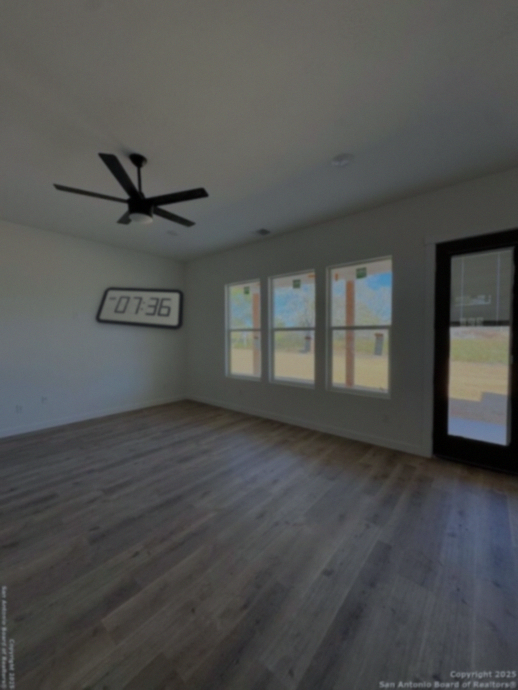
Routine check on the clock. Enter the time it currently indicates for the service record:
7:36
